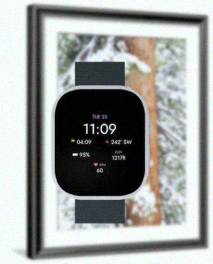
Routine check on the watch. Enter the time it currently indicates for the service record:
11:09
